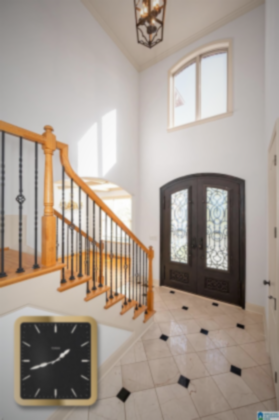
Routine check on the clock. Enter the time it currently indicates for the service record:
1:42
